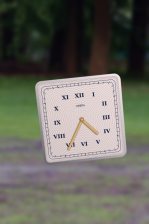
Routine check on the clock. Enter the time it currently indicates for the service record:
4:35
